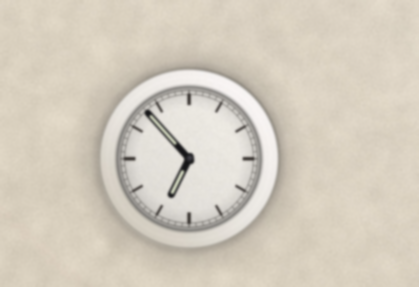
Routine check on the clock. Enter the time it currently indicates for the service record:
6:53
